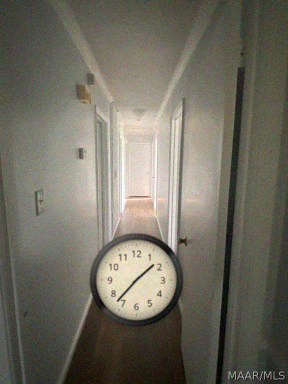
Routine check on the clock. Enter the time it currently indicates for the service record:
1:37
